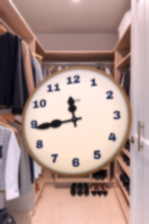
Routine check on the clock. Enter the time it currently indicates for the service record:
11:44
